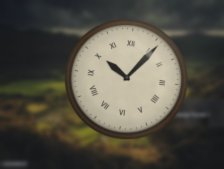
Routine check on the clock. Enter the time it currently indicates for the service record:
10:06
